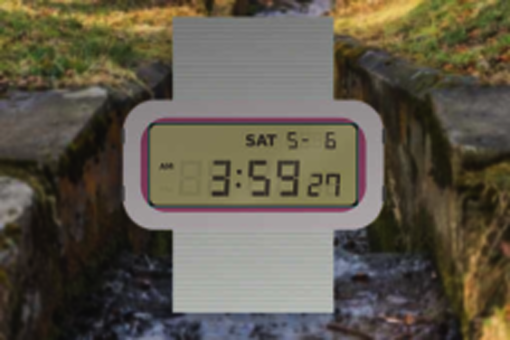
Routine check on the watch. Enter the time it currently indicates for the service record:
3:59:27
